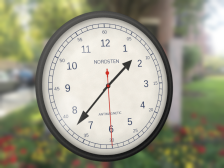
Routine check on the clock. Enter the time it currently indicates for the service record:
1:37:30
